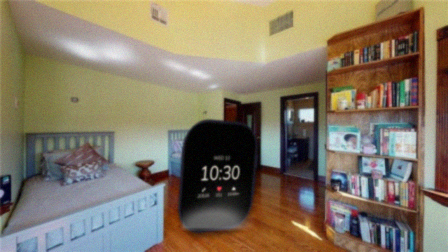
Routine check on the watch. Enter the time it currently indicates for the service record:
10:30
